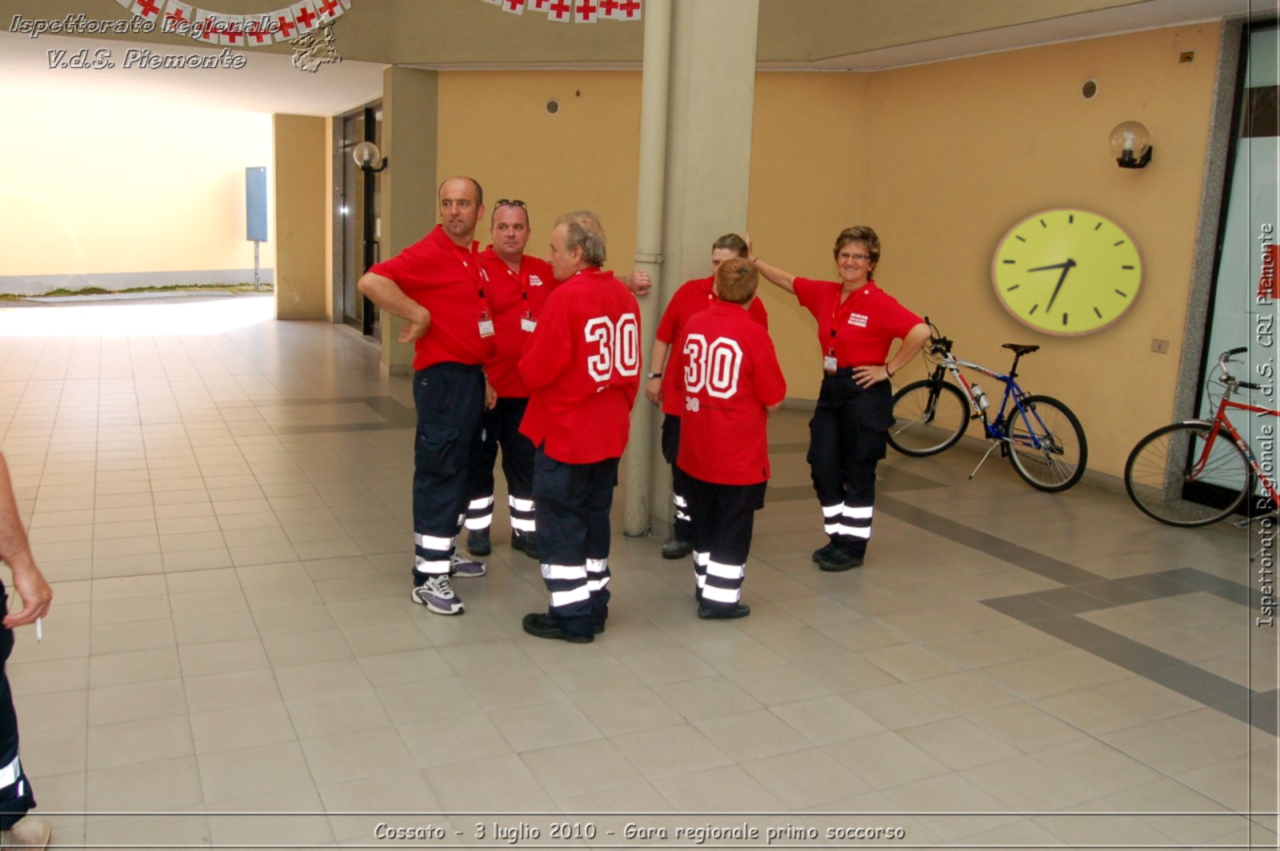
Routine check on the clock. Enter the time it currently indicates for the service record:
8:33
